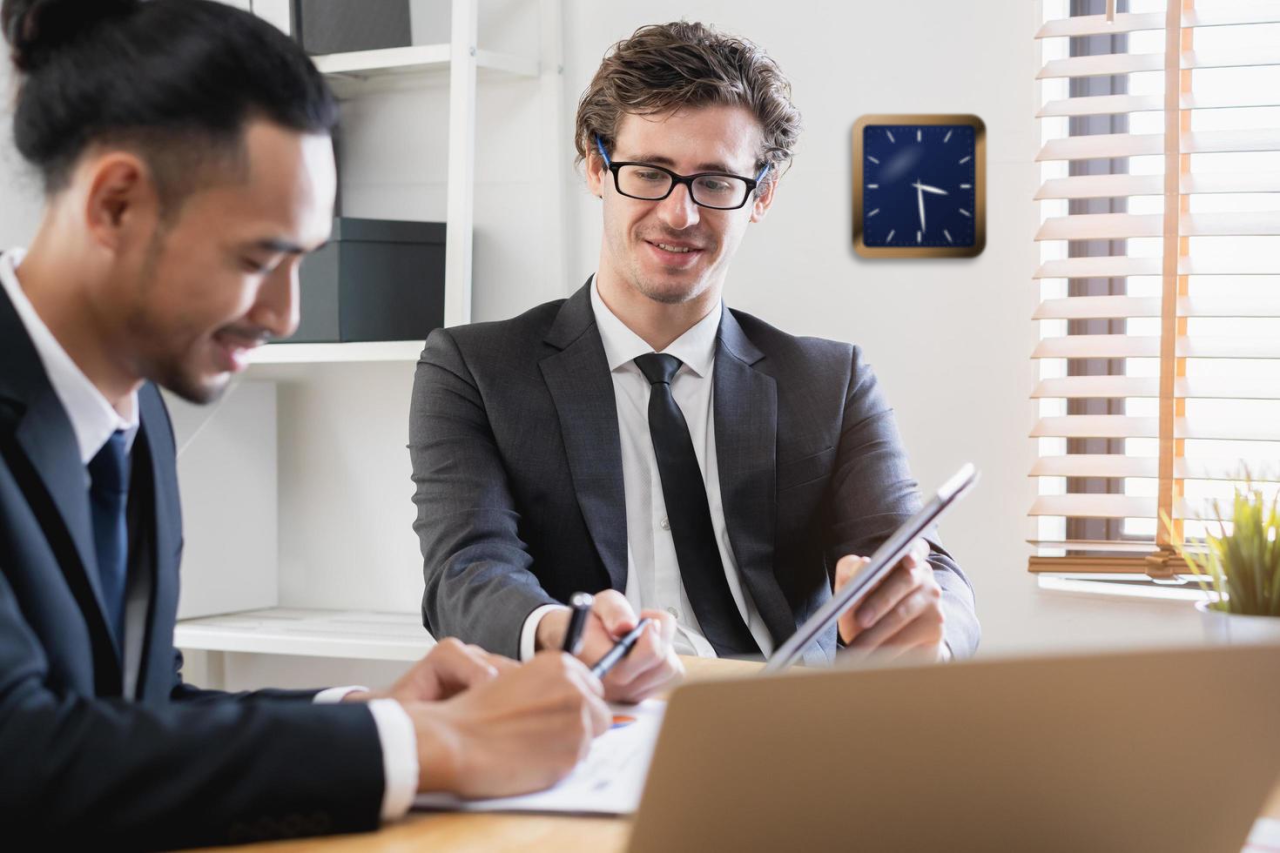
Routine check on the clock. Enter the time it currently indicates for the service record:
3:29
